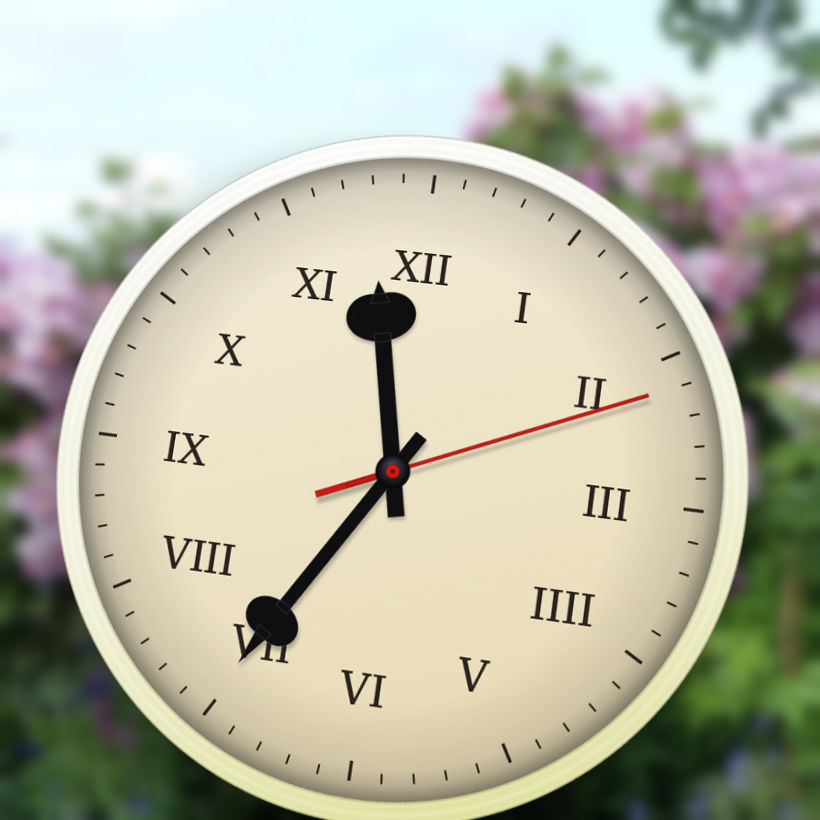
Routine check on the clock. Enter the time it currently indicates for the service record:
11:35:11
